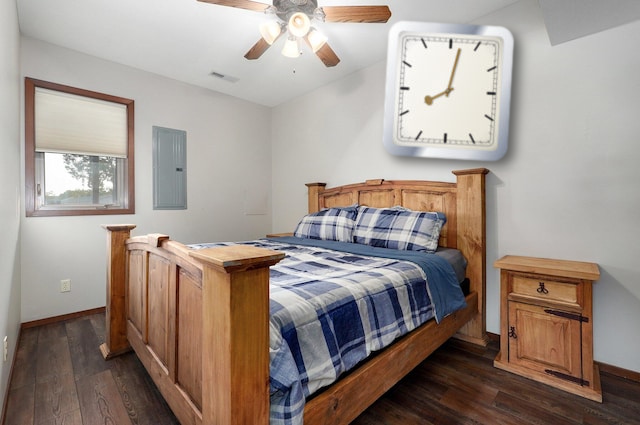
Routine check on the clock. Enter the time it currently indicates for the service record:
8:02
